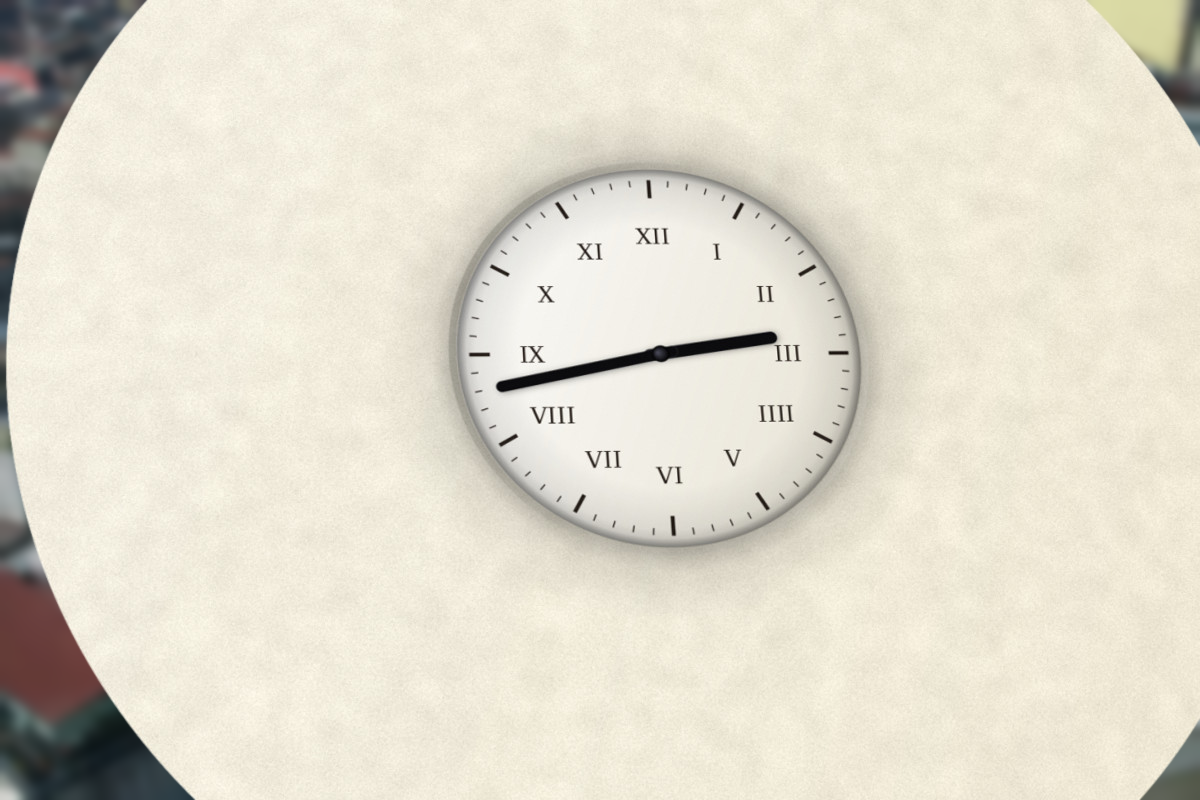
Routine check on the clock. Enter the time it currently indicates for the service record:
2:43
